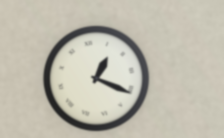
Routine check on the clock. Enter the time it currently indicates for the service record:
1:21
